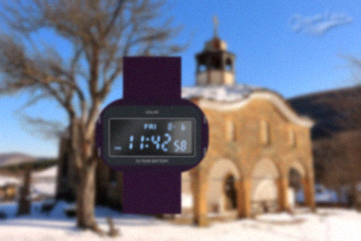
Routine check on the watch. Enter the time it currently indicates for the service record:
11:42:58
